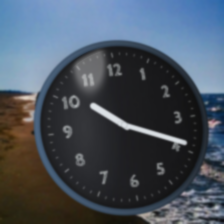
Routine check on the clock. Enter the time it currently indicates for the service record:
10:19
